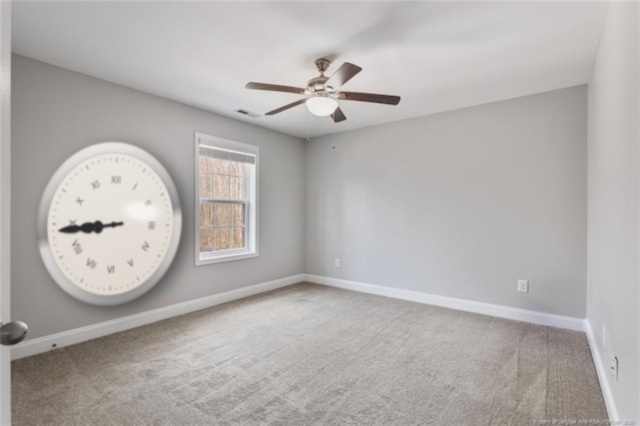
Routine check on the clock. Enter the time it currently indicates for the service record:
8:44
